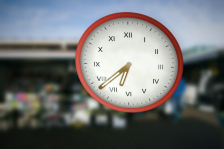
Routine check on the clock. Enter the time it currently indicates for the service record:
6:38
